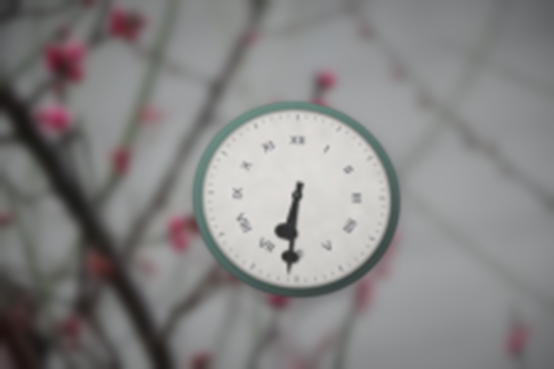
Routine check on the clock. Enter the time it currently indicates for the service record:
6:31
